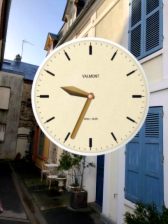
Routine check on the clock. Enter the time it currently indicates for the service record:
9:34
